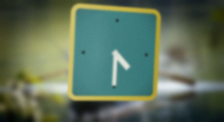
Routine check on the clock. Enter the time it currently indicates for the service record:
4:30
